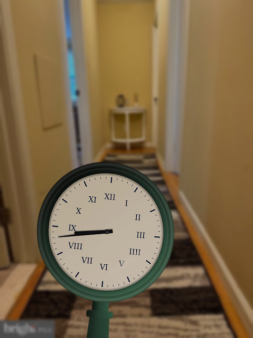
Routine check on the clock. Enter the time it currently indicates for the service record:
8:43
